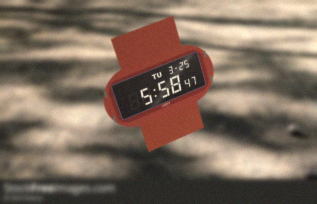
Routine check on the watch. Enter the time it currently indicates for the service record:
5:58
